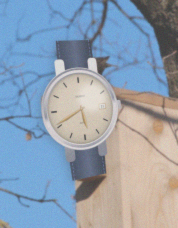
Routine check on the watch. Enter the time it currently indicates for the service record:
5:41
